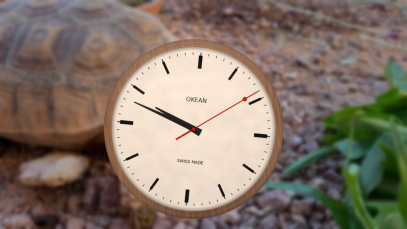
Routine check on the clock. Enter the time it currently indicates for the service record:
9:48:09
